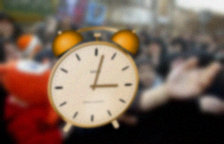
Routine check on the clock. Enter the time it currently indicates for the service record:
3:02
